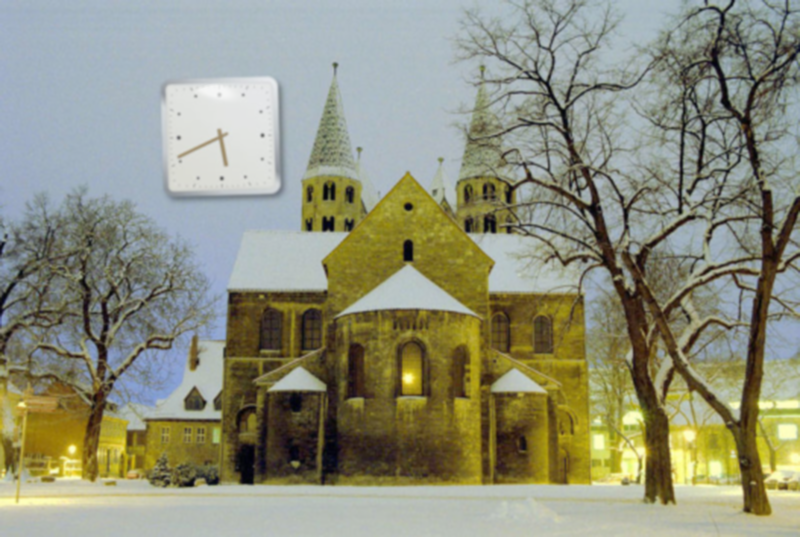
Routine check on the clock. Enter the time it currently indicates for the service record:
5:41
